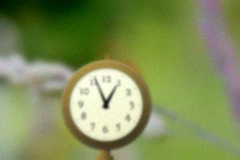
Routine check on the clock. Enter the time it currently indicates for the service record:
12:56
